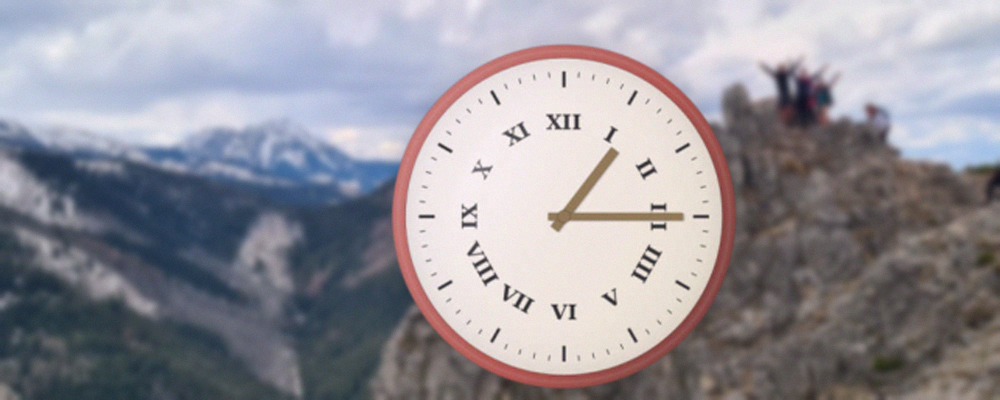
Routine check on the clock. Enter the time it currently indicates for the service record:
1:15
